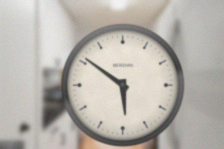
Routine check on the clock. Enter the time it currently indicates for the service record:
5:51
